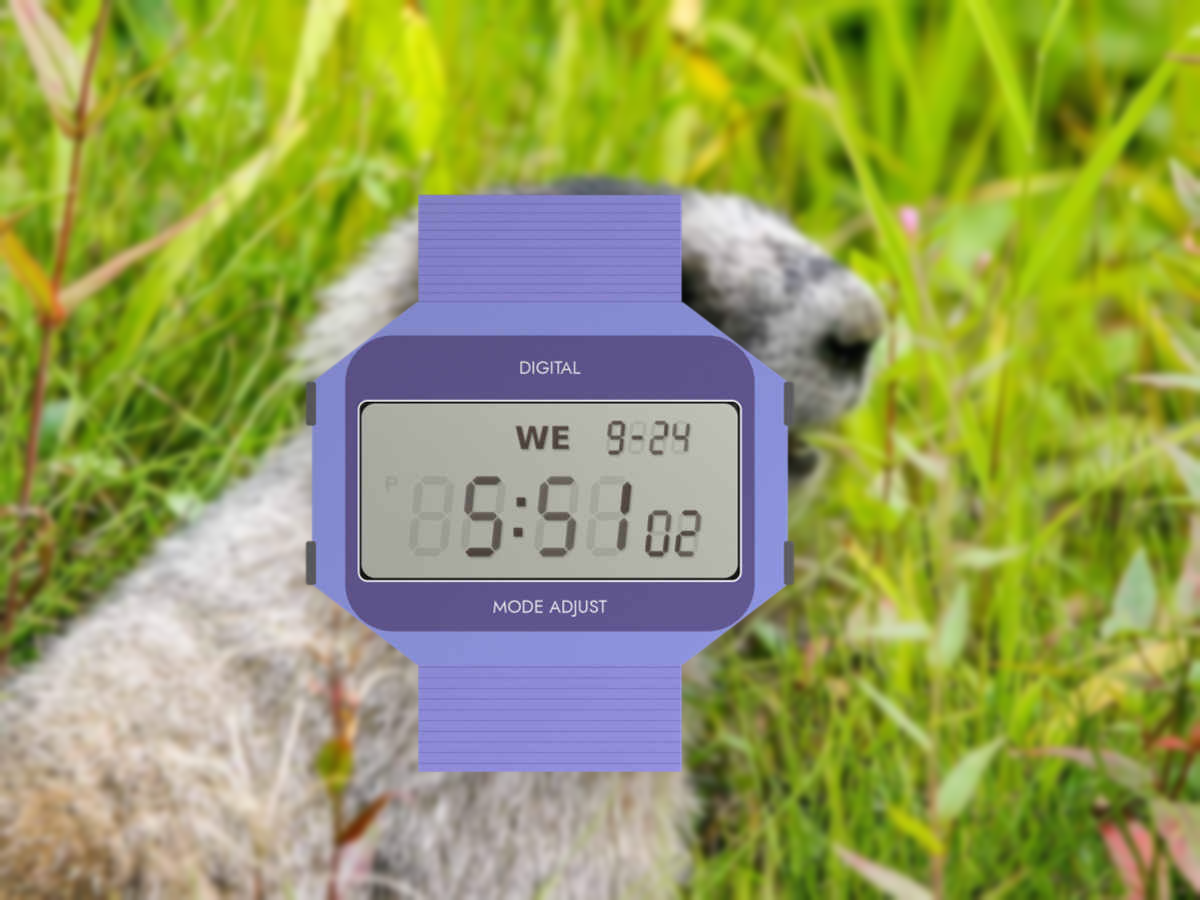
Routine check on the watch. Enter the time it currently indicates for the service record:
5:51:02
